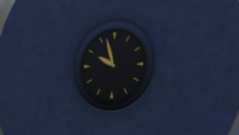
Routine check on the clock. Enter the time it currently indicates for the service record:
9:57
